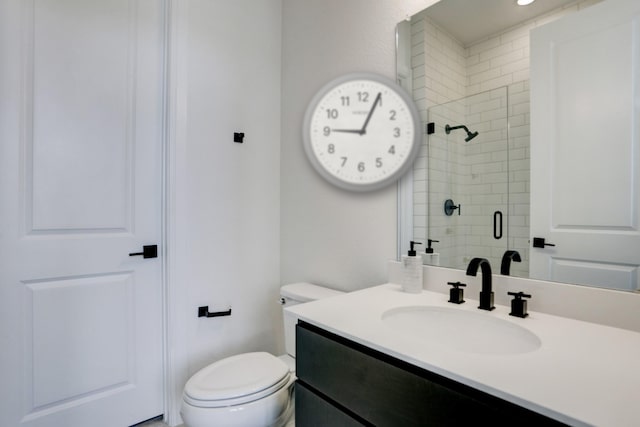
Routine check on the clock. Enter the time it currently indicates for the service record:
9:04
